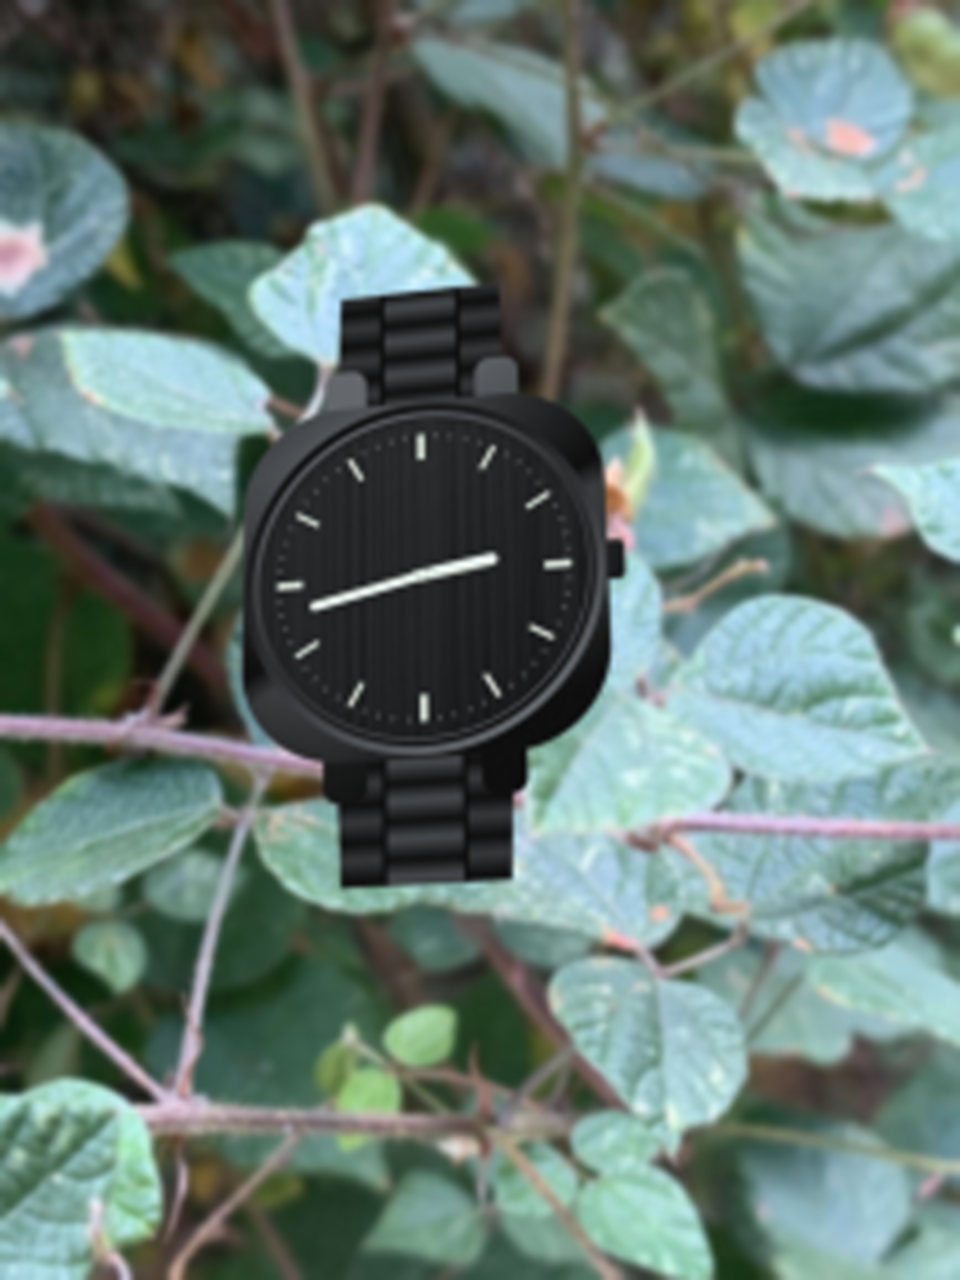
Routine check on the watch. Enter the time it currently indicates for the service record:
2:43
